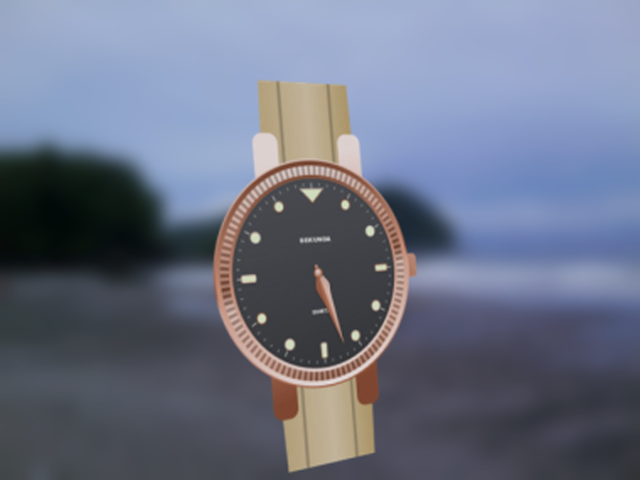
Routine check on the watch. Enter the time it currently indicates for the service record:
5:27
